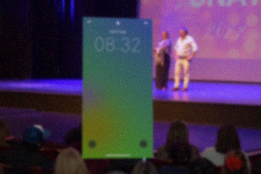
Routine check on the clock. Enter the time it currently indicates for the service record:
8:32
